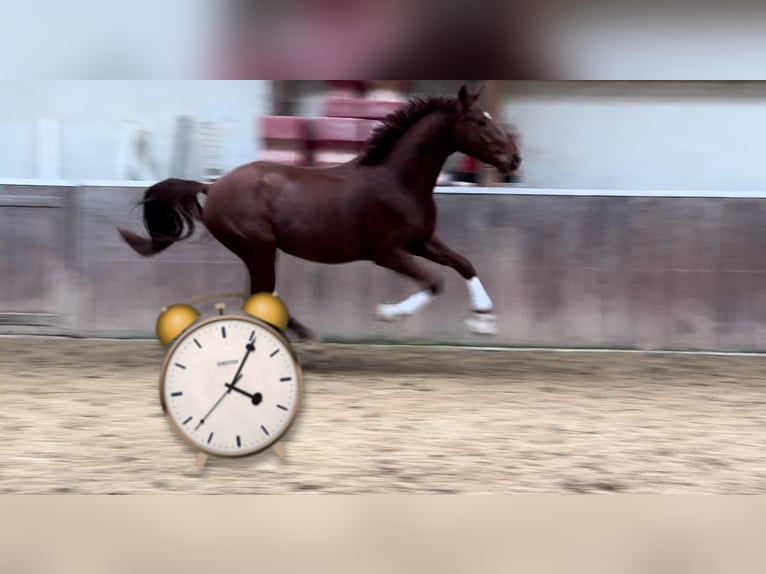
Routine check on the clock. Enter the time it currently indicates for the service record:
4:05:38
